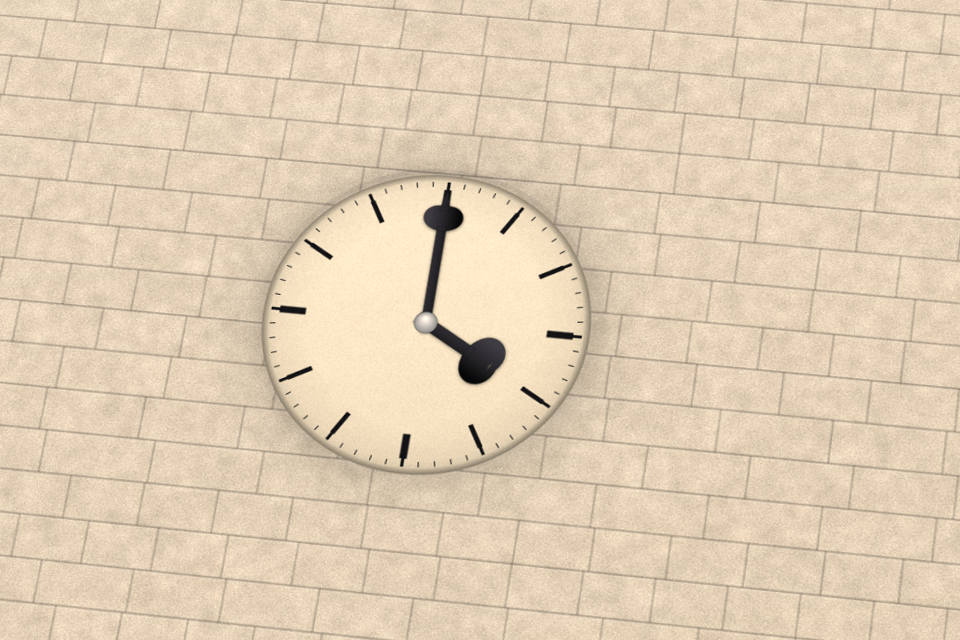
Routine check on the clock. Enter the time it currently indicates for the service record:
4:00
